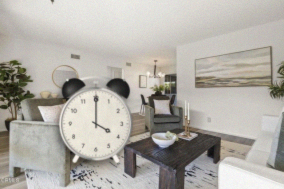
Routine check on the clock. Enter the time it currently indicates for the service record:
4:00
